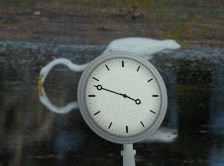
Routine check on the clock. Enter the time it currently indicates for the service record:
3:48
